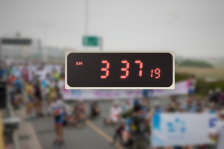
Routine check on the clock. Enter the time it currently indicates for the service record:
3:37:19
